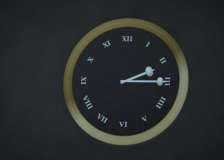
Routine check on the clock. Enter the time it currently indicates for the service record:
2:15
